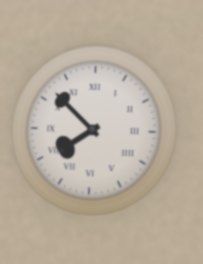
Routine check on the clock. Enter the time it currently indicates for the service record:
7:52
